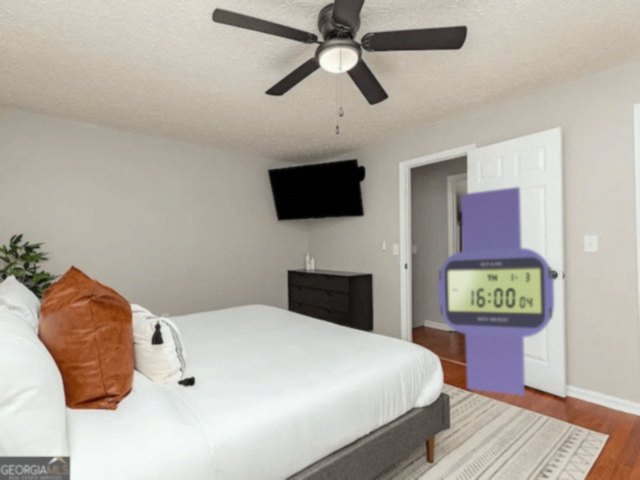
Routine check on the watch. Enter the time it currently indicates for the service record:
16:00
